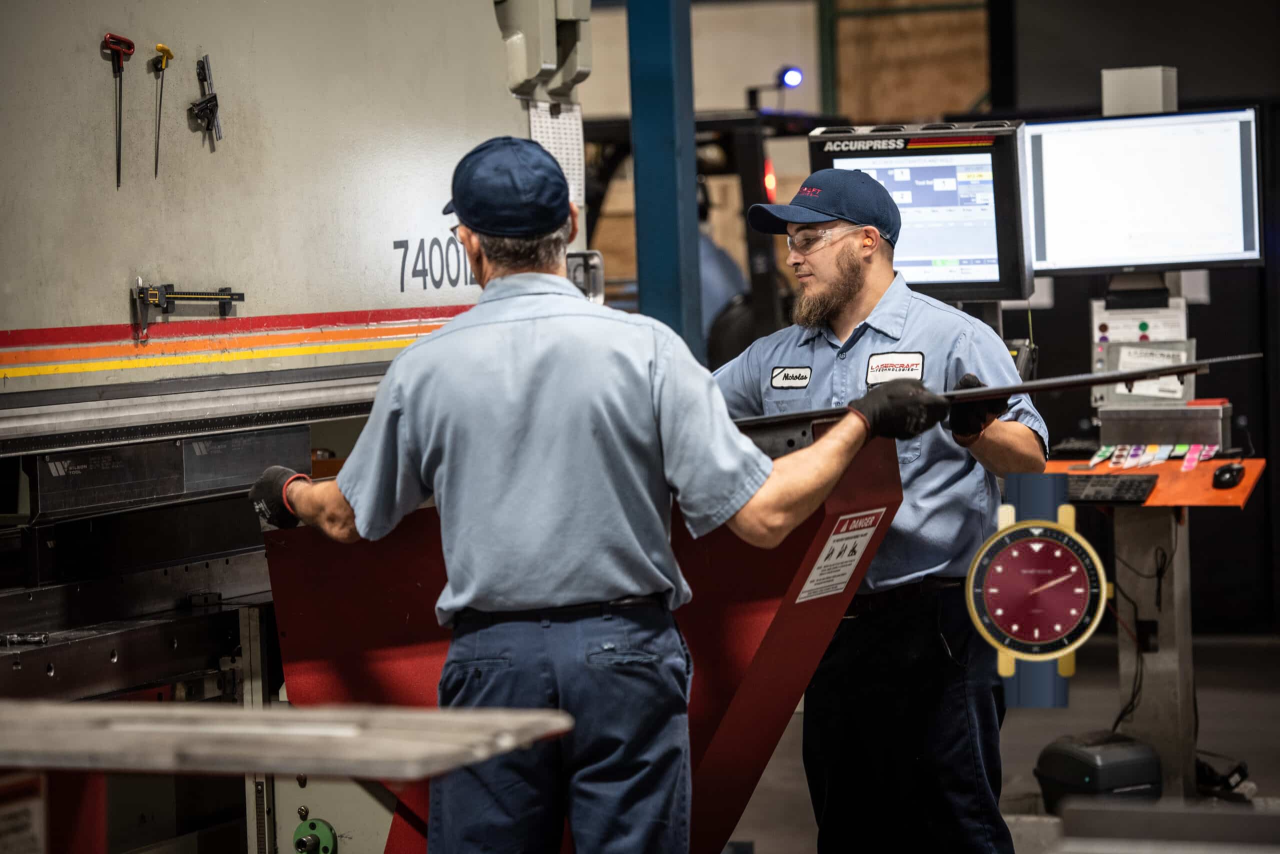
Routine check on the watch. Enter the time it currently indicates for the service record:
2:11
